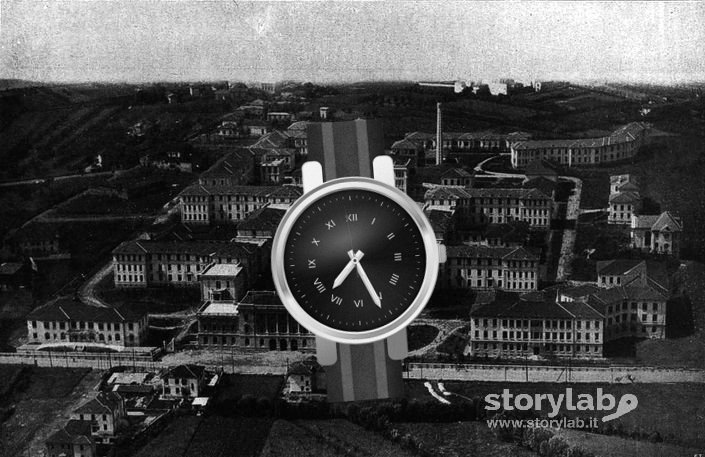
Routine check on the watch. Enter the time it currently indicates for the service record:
7:25:59
